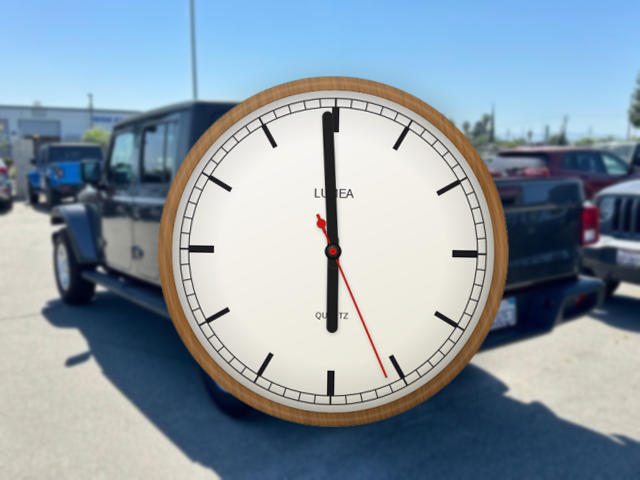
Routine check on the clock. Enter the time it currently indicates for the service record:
5:59:26
